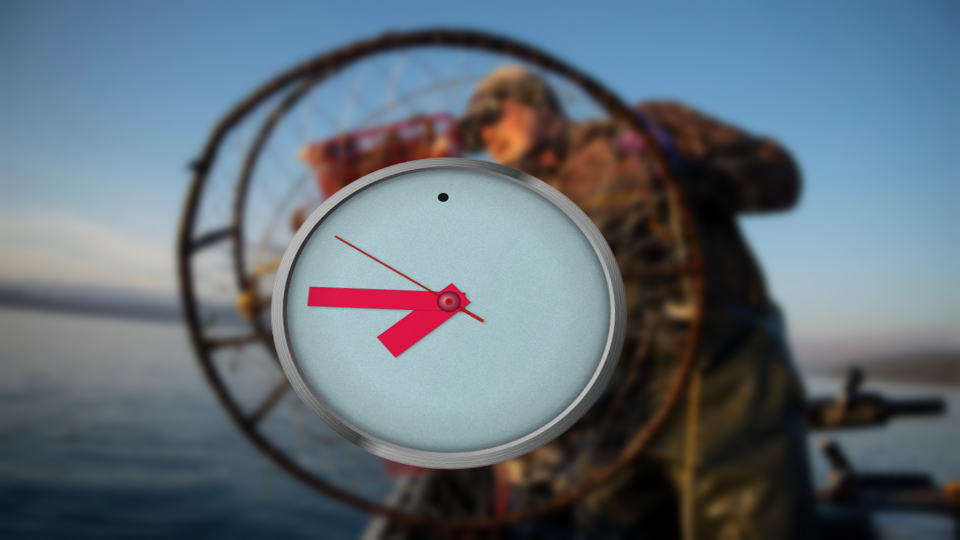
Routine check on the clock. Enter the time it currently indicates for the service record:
7:45:51
